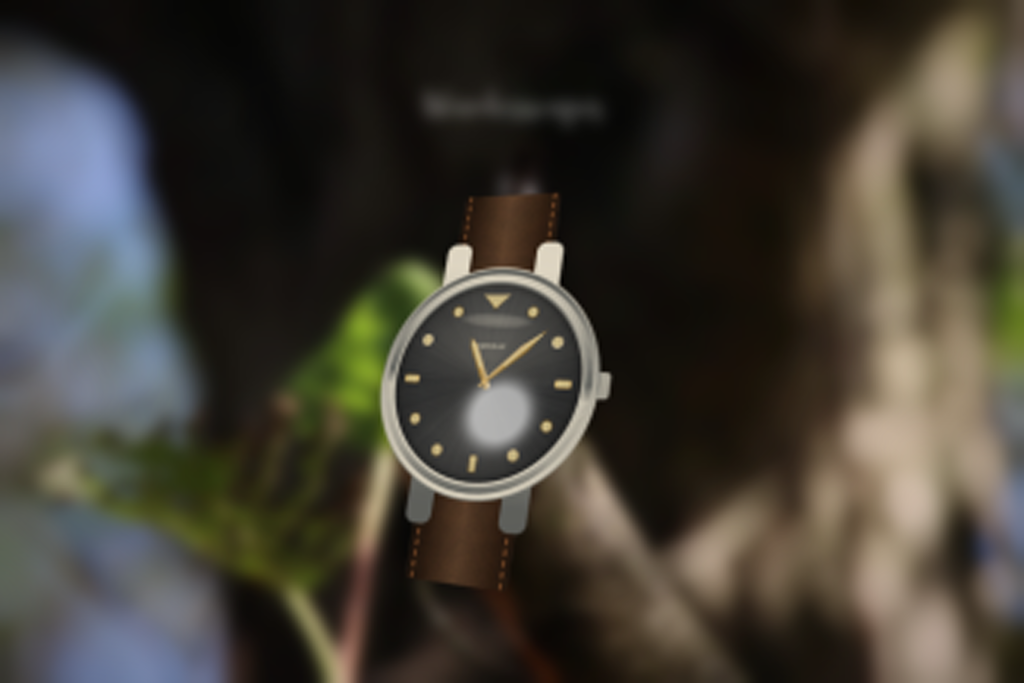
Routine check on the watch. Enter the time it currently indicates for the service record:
11:08
